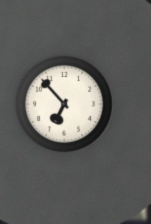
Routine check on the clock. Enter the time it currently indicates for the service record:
6:53
